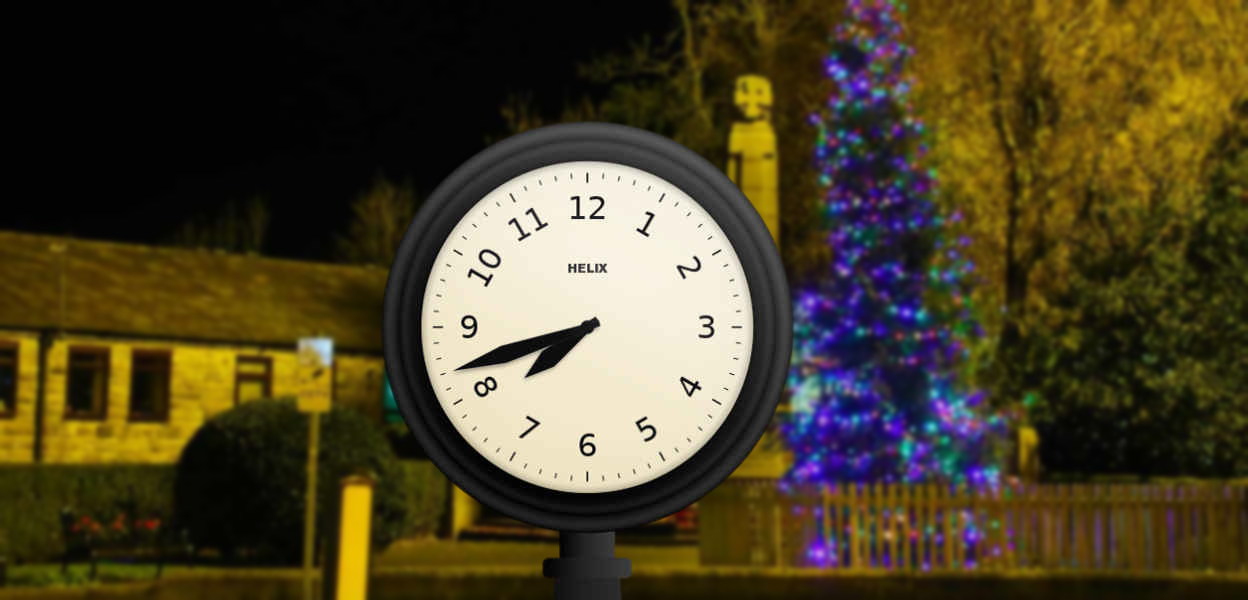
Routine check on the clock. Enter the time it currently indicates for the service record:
7:42
